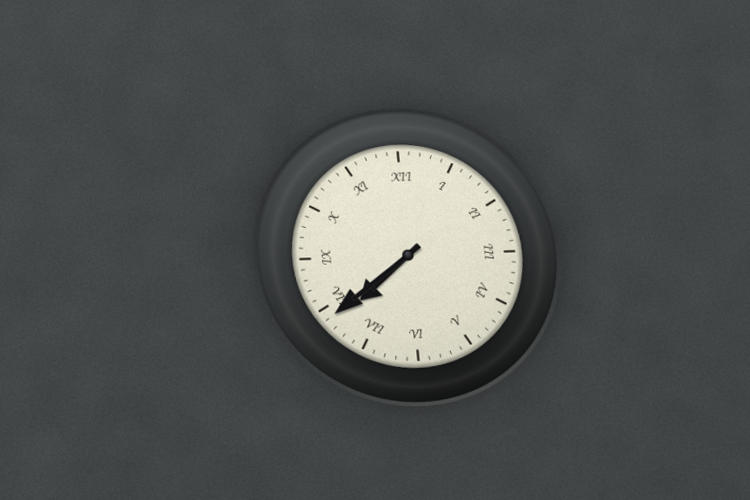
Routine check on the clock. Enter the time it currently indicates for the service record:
7:39
